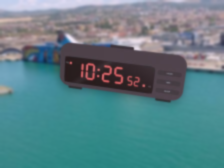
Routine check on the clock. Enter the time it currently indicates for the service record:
10:25:52
